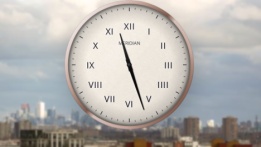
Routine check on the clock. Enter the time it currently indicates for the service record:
11:27
